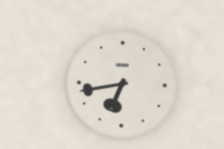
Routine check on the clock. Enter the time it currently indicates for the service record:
6:43
